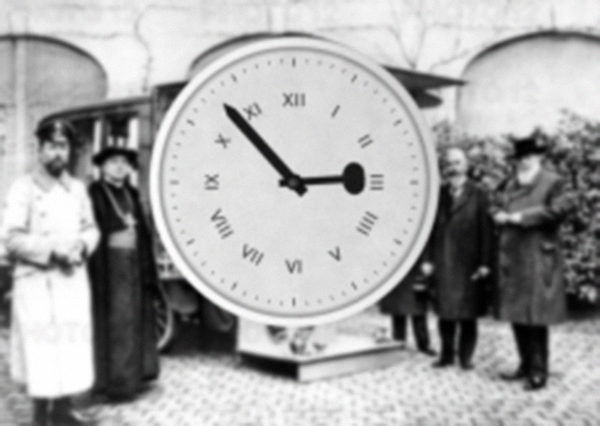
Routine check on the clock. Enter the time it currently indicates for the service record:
2:53
